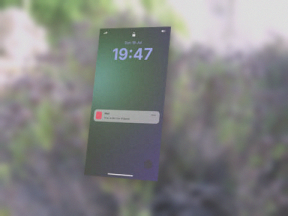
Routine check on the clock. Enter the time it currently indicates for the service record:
19:47
